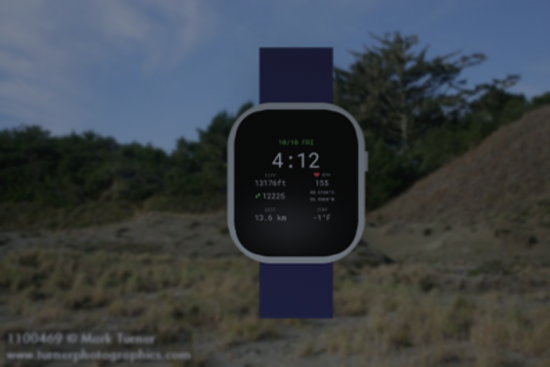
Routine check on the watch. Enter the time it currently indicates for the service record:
4:12
